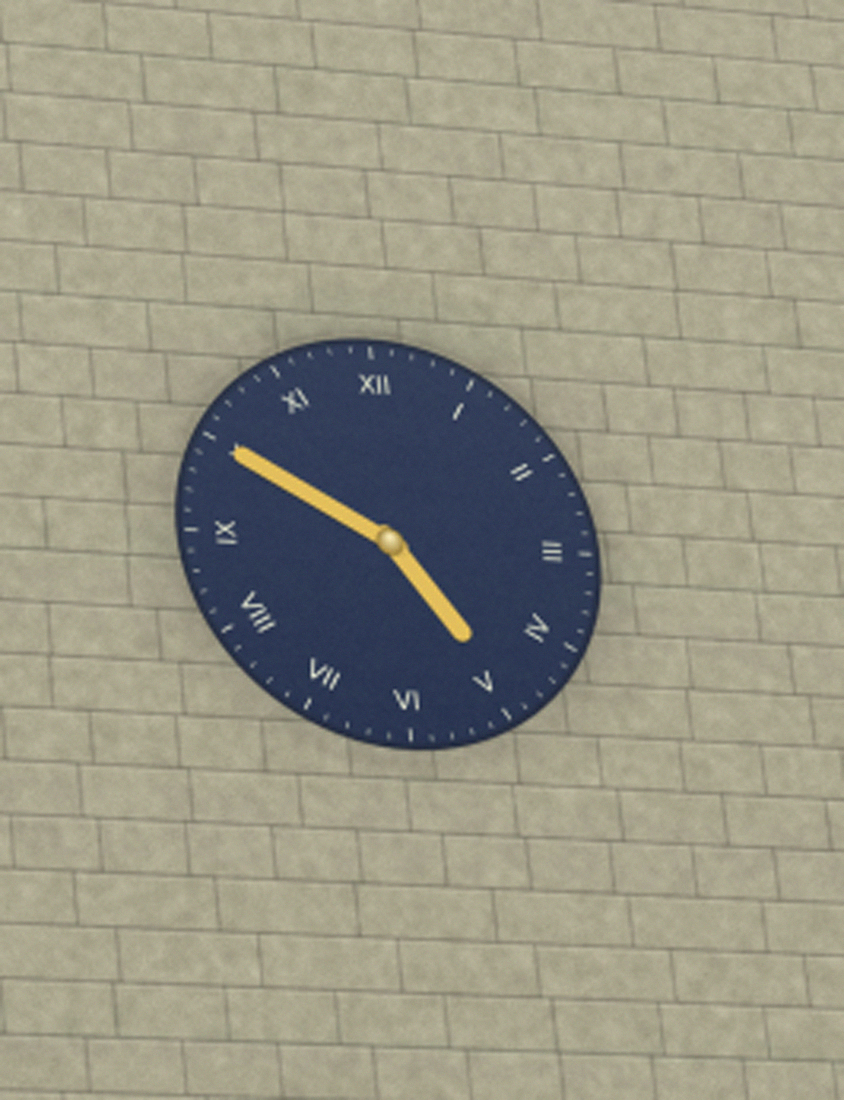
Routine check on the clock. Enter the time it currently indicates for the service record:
4:50
